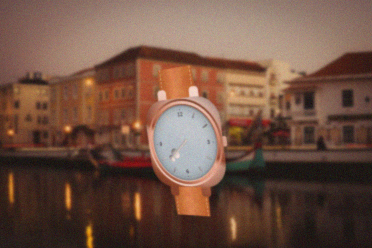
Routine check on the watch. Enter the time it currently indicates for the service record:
7:38
